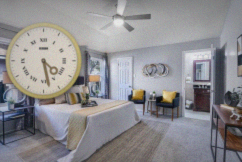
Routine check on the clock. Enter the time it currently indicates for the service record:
4:28
